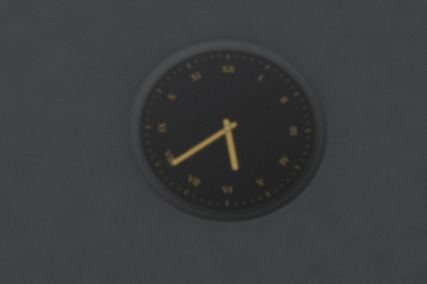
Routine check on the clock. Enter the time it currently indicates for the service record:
5:39
